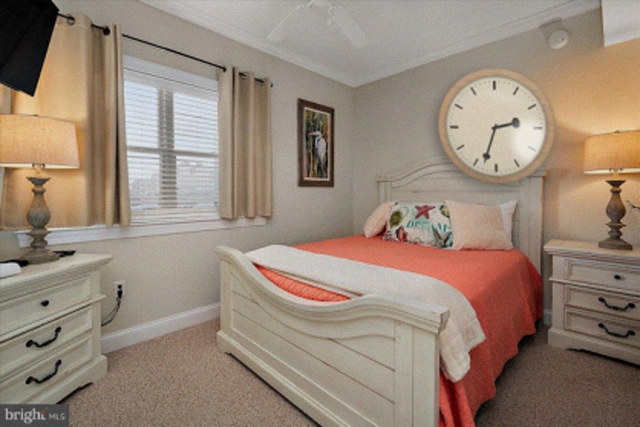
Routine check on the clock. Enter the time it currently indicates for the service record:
2:33
